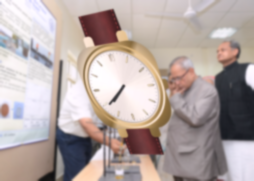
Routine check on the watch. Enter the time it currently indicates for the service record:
7:39
